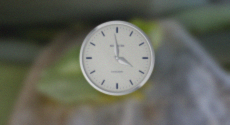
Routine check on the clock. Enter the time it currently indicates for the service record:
3:59
